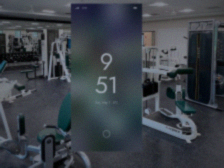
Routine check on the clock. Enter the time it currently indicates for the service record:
9:51
